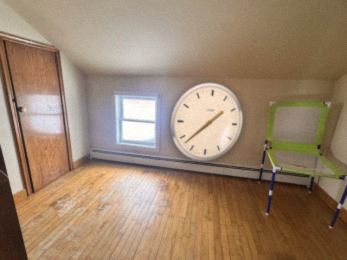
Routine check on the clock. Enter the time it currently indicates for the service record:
1:38
